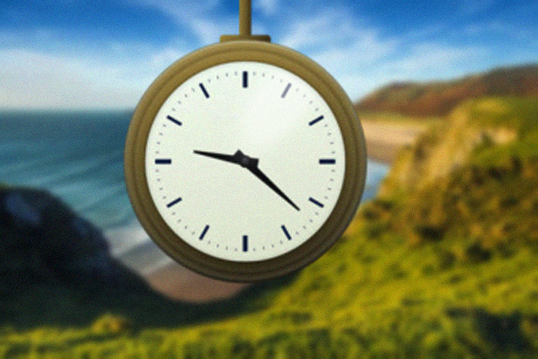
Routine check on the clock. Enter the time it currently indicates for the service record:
9:22
